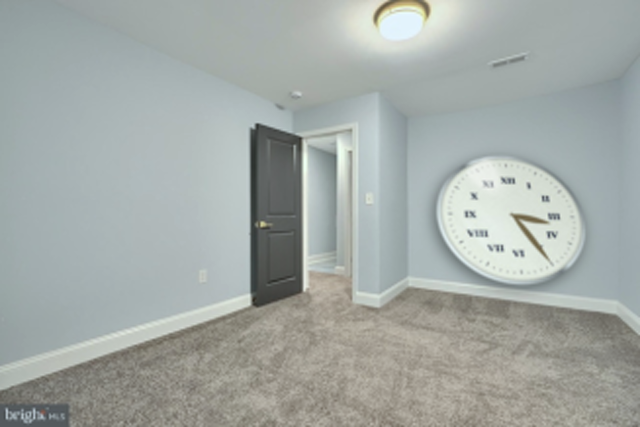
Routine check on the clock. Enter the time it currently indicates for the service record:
3:25
